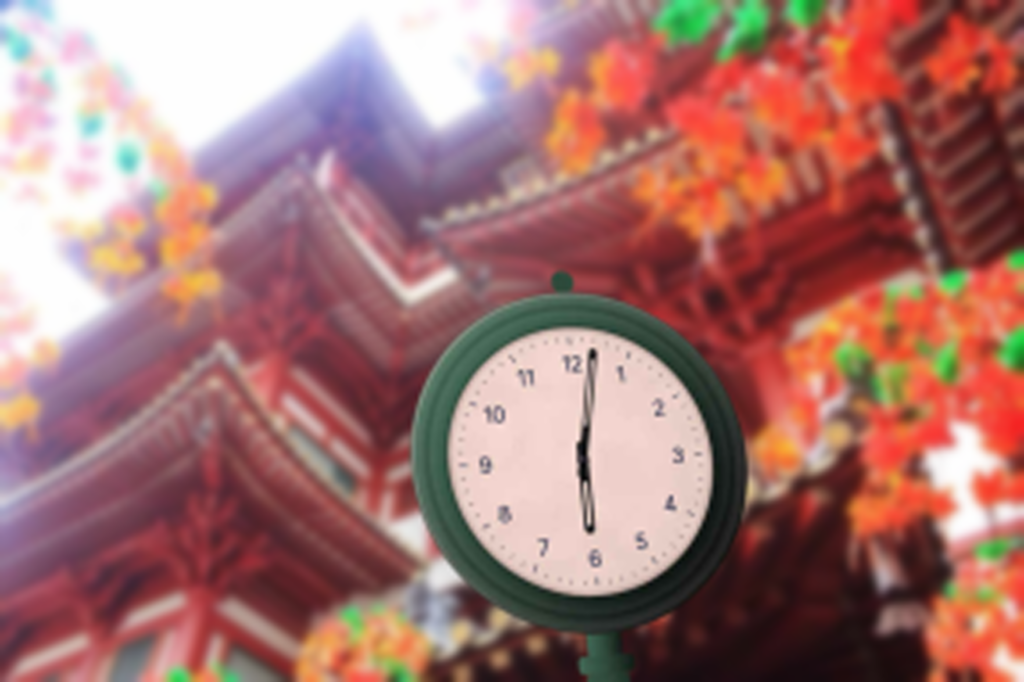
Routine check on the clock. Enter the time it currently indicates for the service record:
6:02
